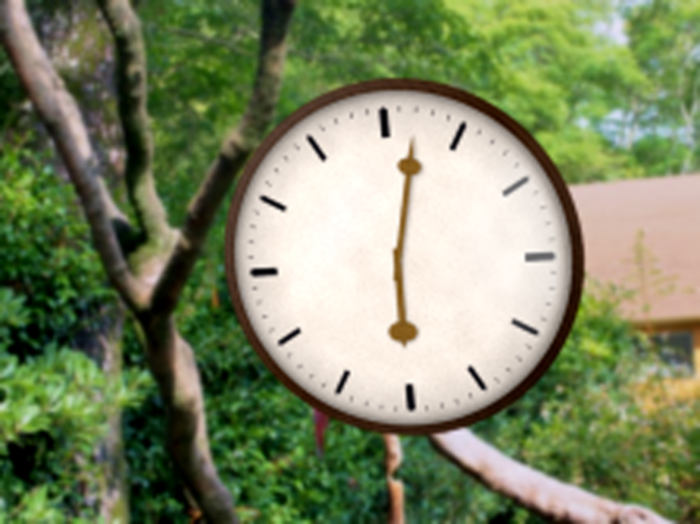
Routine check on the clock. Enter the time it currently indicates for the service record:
6:02
